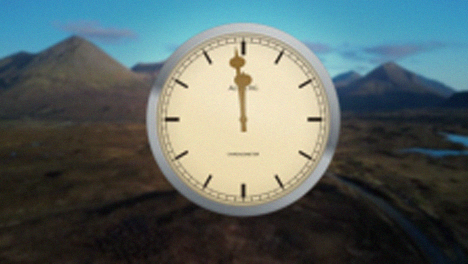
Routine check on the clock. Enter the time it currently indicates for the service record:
11:59
